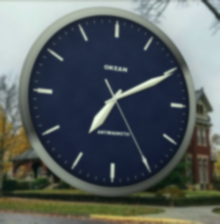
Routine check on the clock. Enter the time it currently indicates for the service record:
7:10:25
